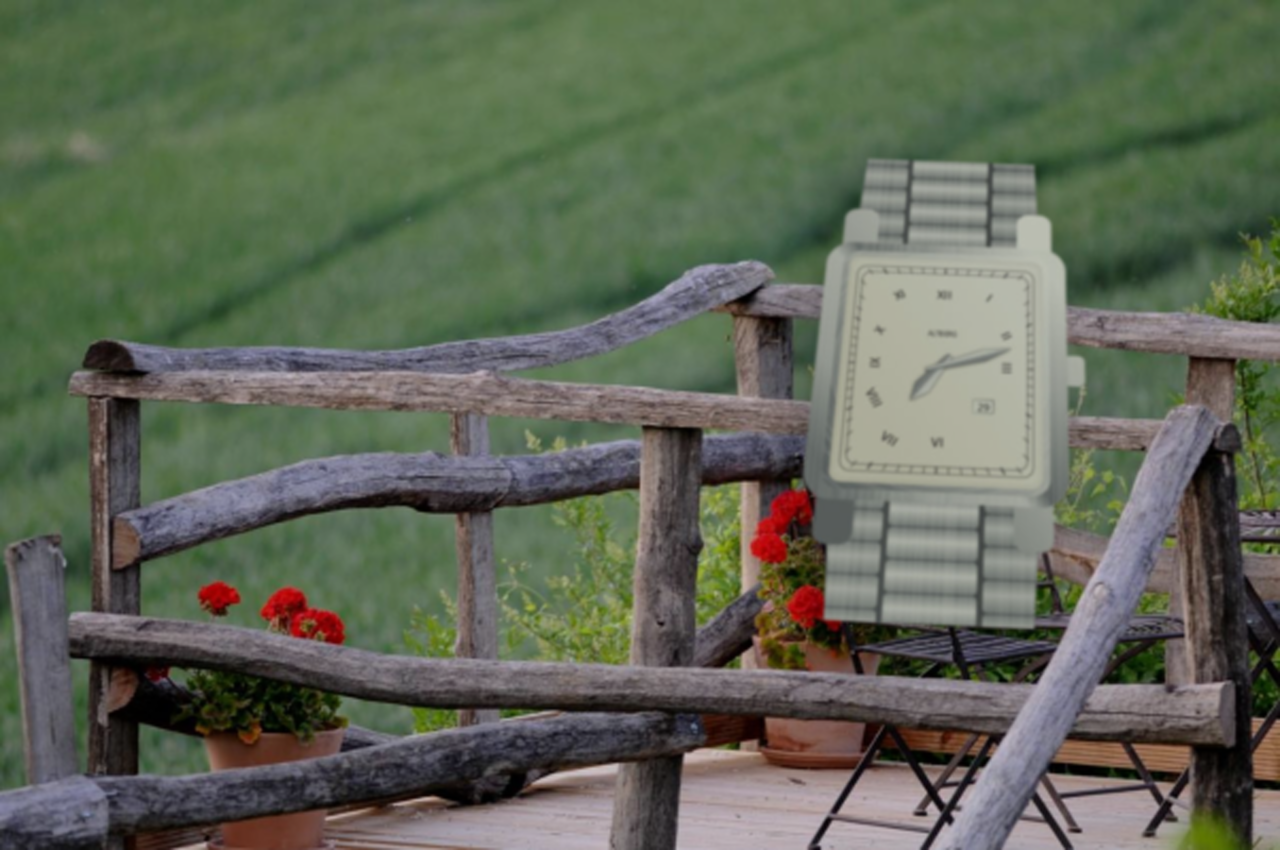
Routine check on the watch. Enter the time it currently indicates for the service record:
7:12
